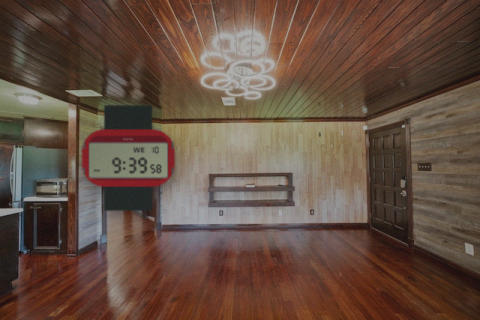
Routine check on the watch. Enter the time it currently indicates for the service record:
9:39:58
